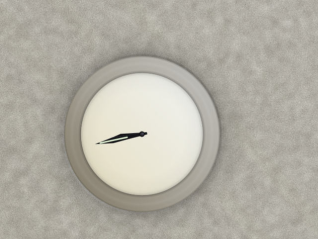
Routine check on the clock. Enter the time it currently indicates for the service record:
8:43
